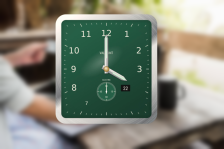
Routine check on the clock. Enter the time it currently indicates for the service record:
4:00
